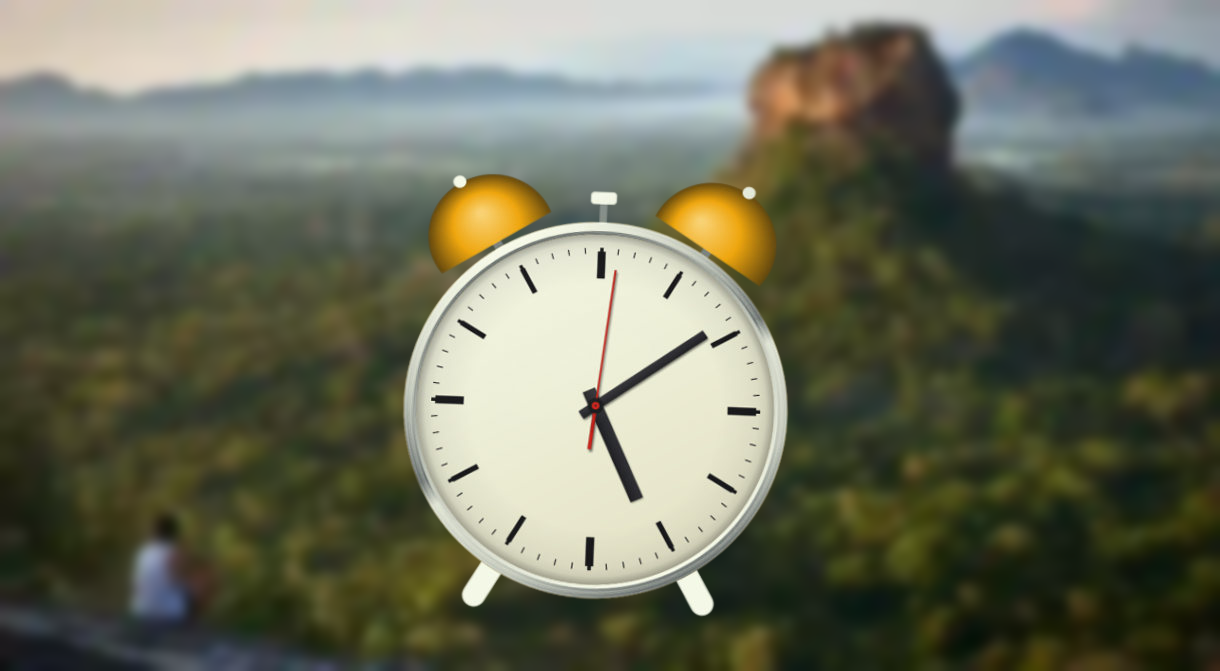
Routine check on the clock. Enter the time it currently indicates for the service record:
5:09:01
